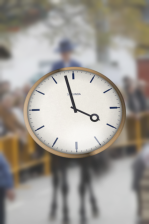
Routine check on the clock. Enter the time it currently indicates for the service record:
3:58
